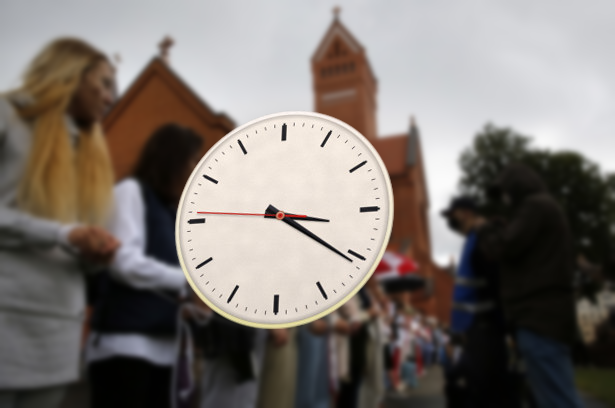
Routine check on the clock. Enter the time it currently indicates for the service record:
3:20:46
